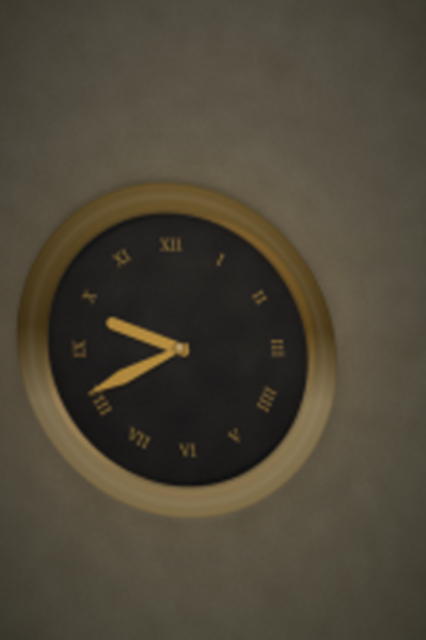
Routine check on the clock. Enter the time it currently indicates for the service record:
9:41
